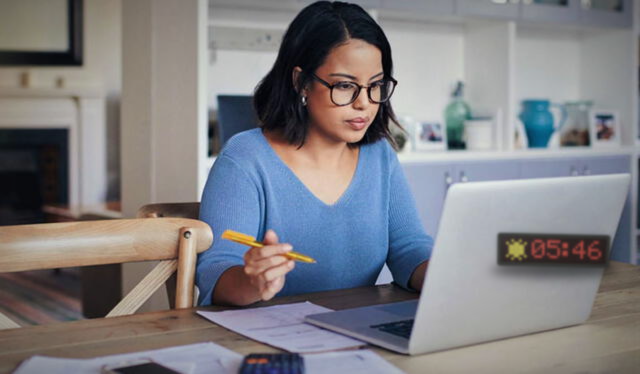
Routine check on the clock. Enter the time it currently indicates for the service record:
5:46
